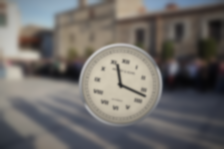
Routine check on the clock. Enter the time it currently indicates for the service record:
11:17
